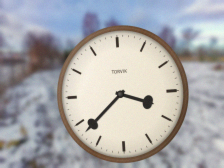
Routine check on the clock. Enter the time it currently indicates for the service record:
3:38
